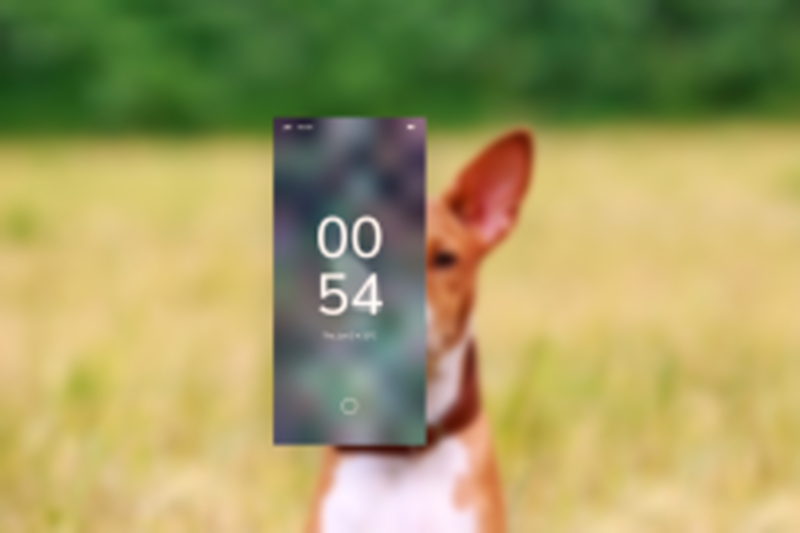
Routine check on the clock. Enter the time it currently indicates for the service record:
0:54
